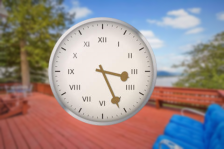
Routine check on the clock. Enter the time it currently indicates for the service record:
3:26
